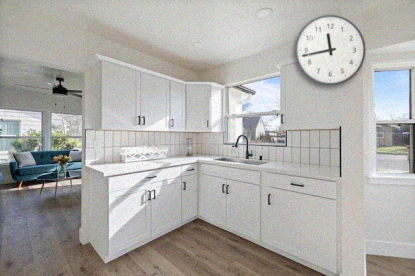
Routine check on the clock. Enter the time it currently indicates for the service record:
11:43
